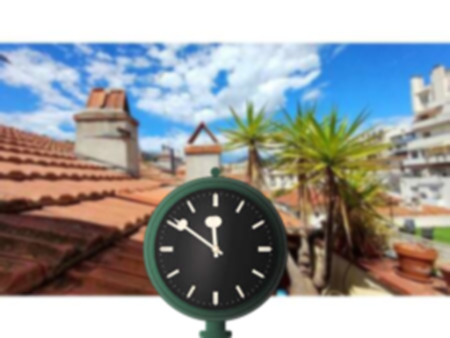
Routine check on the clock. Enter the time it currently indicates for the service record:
11:51
